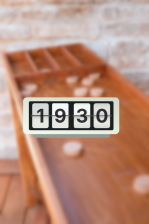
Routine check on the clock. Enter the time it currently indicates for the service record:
19:30
